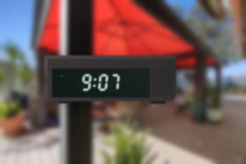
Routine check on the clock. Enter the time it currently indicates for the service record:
9:07
